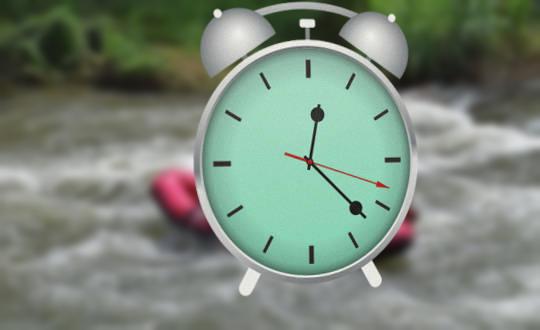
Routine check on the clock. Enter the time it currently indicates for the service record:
12:22:18
